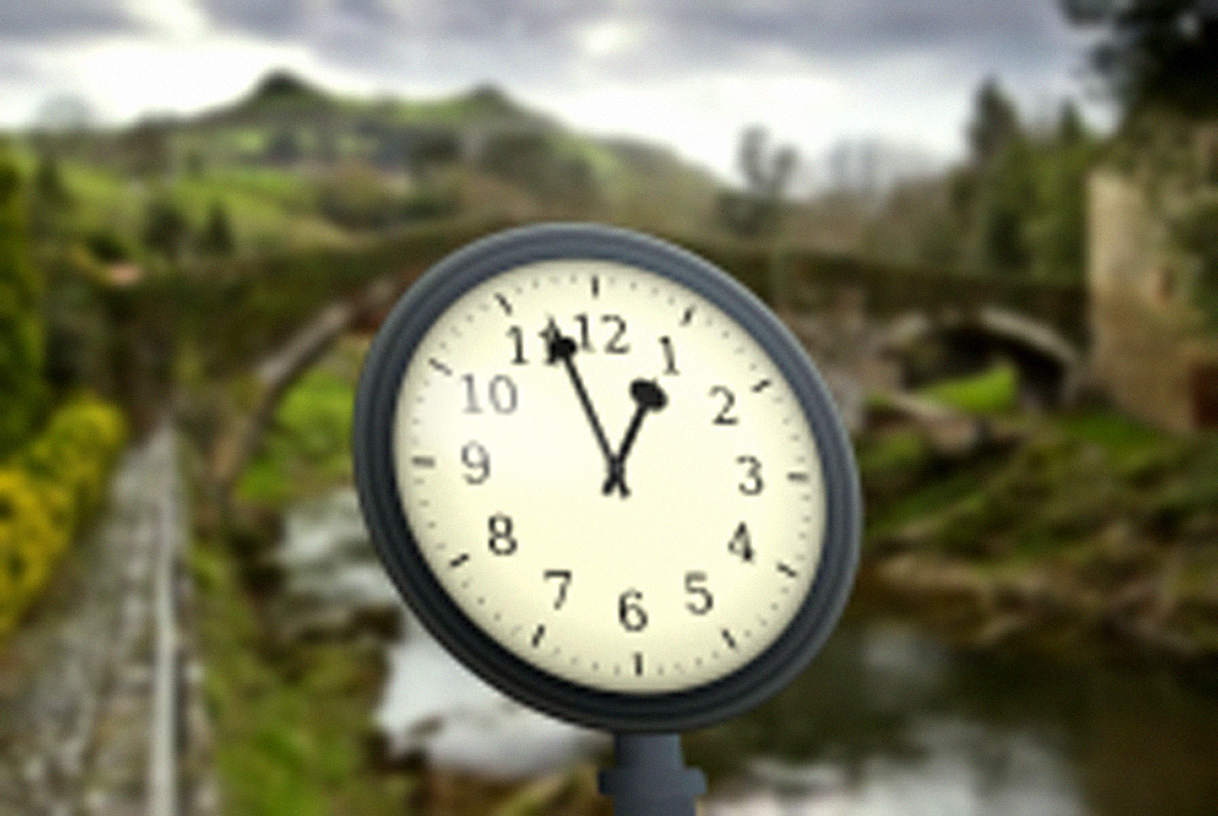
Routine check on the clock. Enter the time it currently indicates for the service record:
12:57
